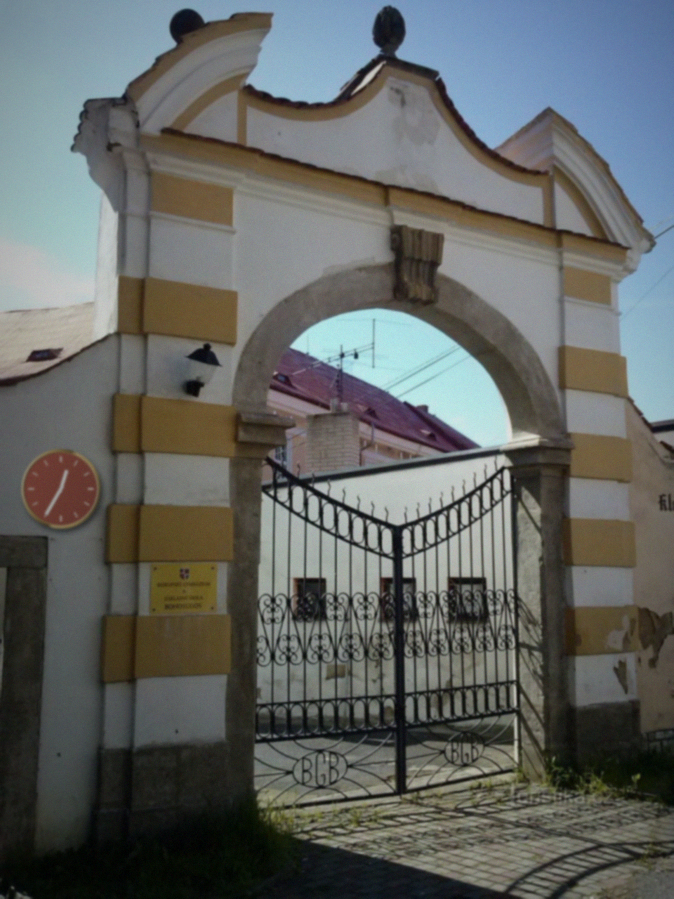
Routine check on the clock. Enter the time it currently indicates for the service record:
12:35
